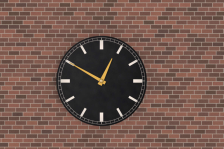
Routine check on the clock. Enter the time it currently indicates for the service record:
12:50
